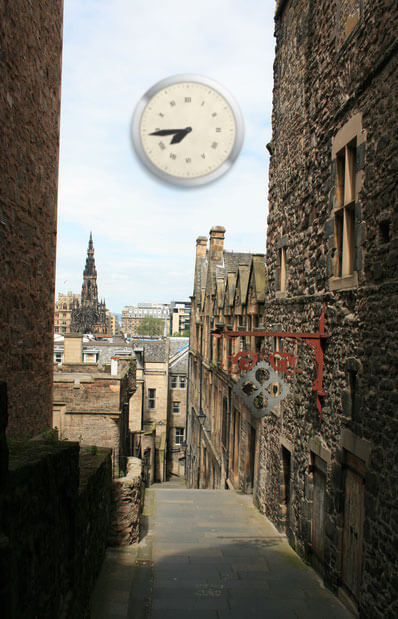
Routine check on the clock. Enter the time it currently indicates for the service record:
7:44
